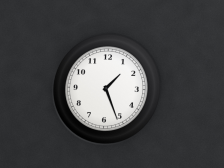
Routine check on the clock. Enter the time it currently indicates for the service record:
1:26
